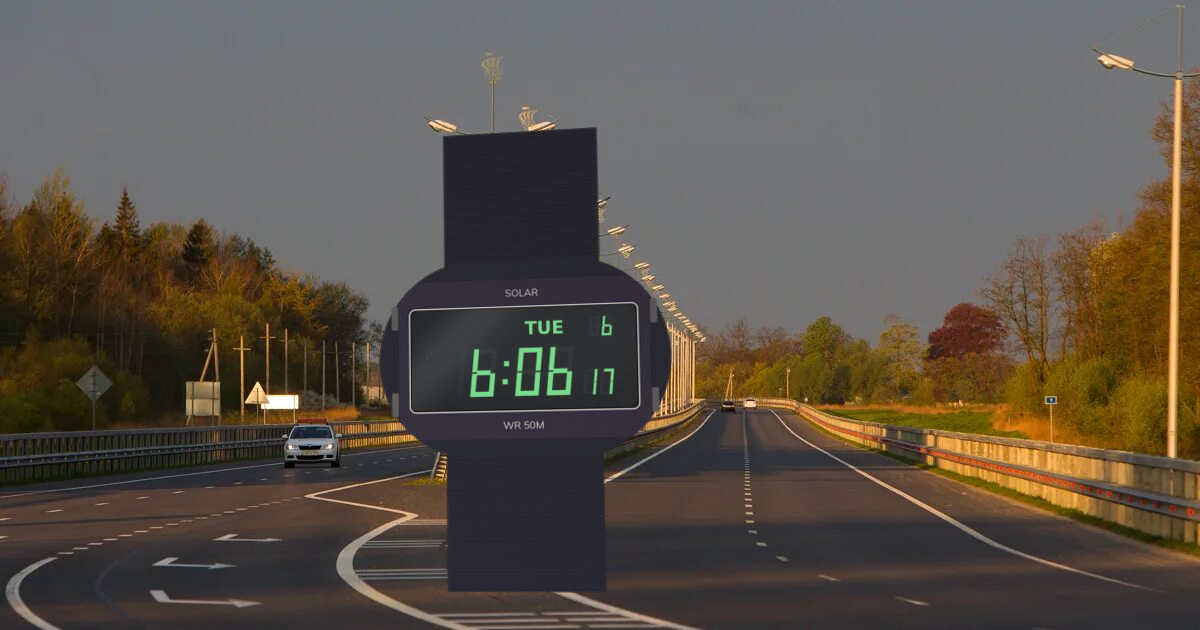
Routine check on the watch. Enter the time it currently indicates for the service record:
6:06:17
